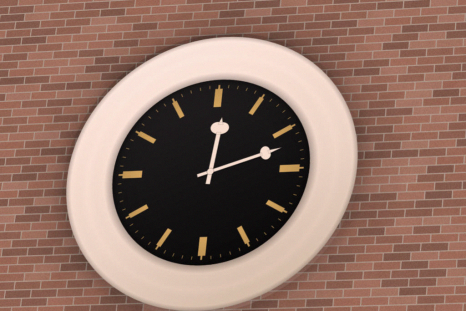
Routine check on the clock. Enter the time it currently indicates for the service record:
12:12
